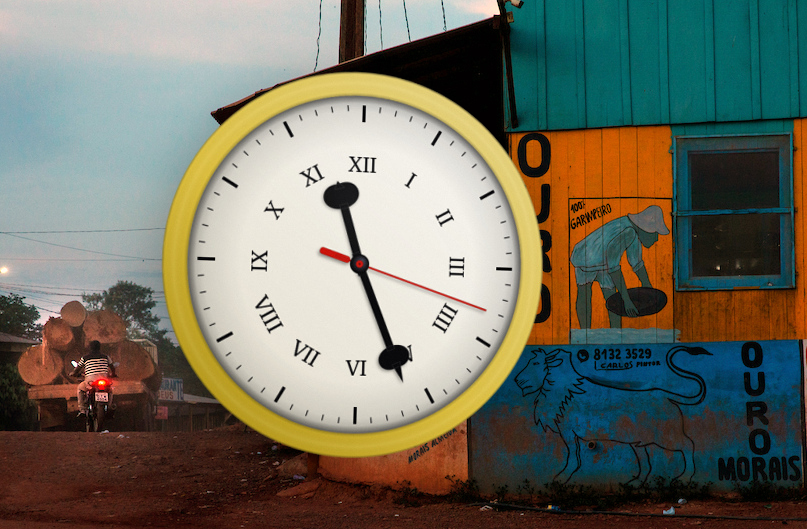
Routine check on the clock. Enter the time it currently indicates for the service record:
11:26:18
